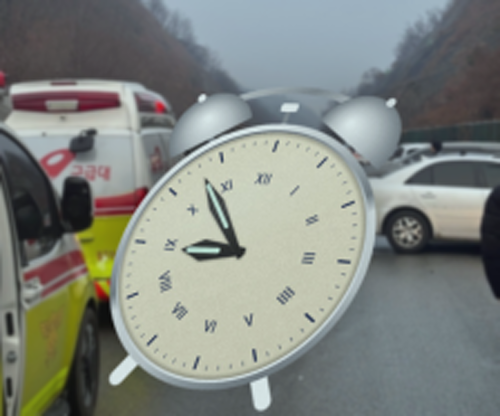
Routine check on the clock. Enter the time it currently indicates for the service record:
8:53
